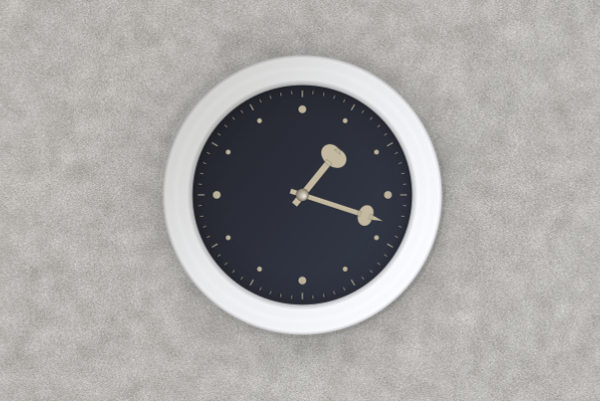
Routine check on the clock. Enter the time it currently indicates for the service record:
1:18
